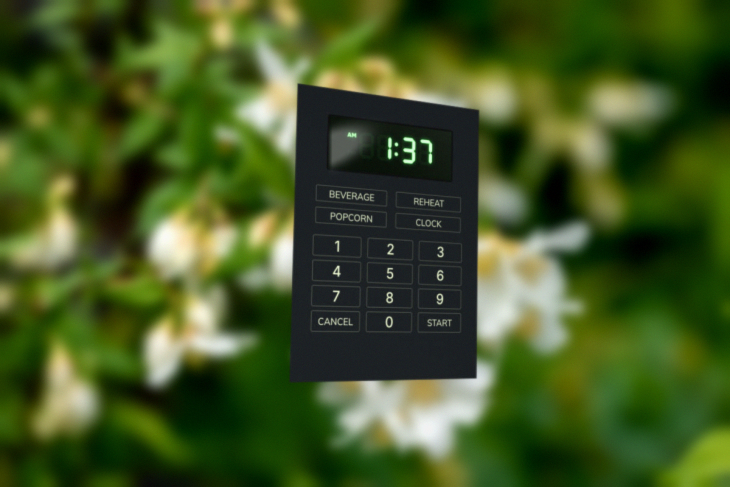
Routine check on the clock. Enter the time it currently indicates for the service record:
1:37
